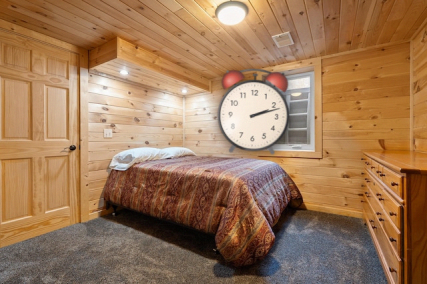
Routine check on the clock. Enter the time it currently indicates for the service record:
2:12
